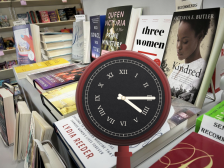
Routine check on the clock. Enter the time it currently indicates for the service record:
4:15
